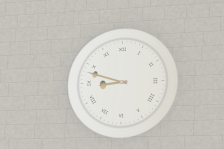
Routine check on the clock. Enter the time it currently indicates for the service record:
8:48
